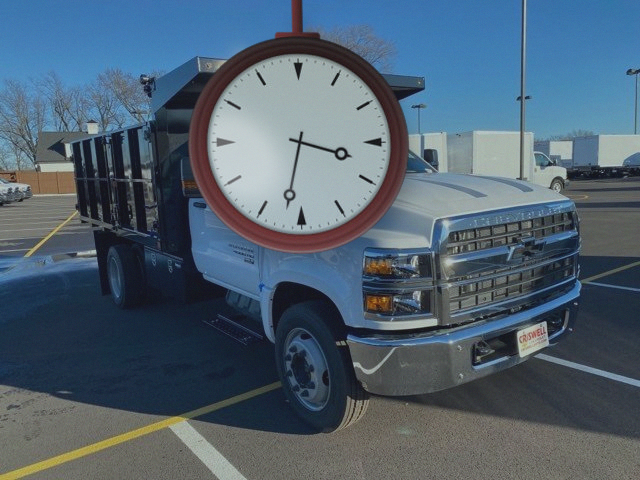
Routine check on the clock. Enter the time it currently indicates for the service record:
3:32
